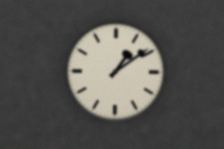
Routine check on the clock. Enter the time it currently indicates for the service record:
1:09
